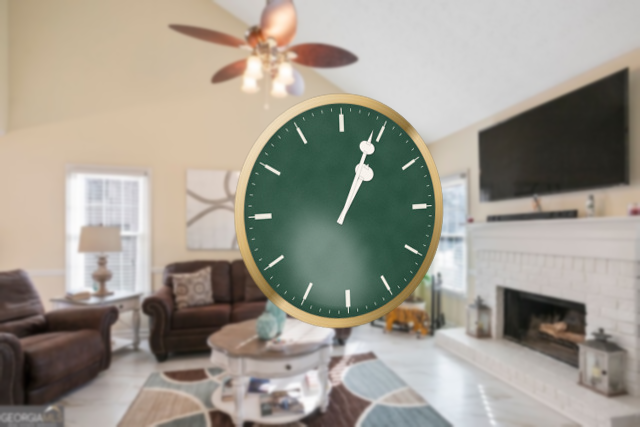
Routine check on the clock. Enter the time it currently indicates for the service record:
1:04
